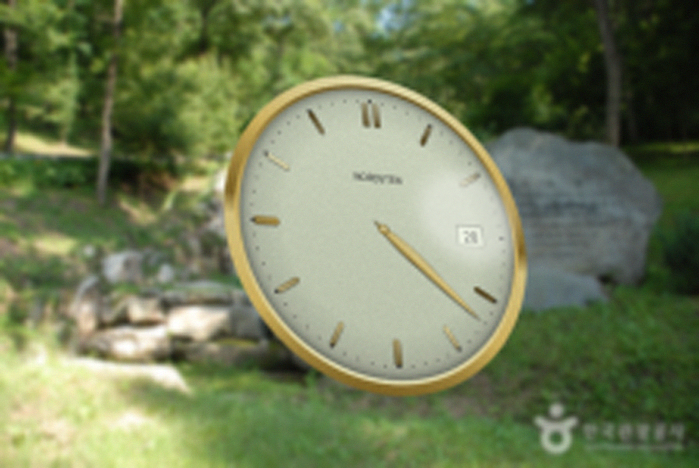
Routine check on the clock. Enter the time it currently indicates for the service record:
4:22
